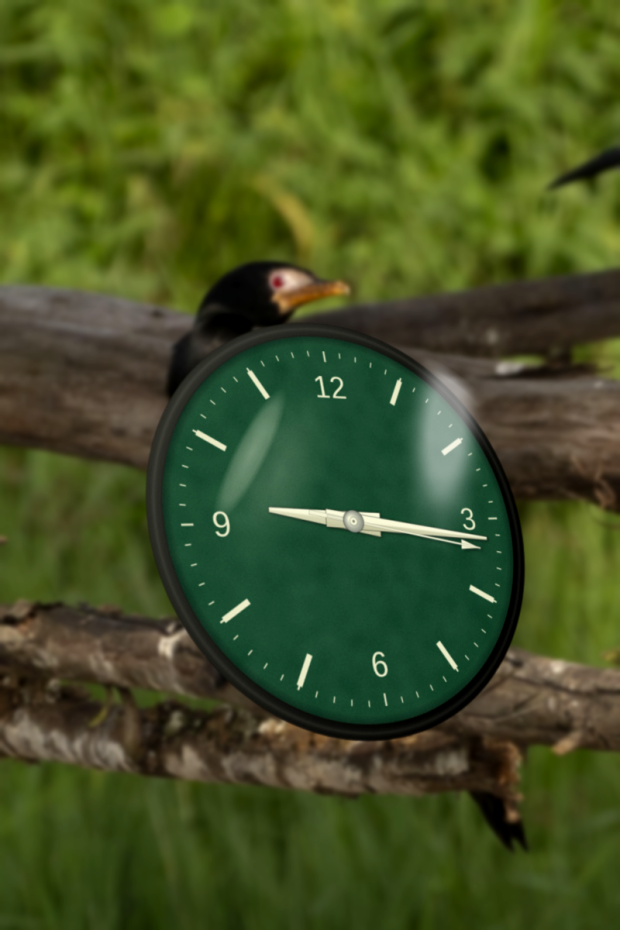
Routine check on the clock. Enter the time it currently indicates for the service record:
9:16:17
